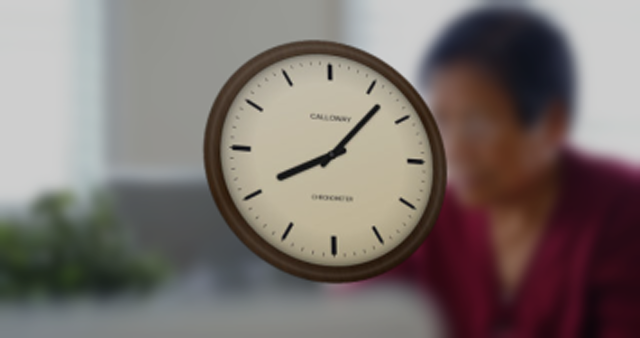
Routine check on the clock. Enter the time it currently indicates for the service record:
8:07
